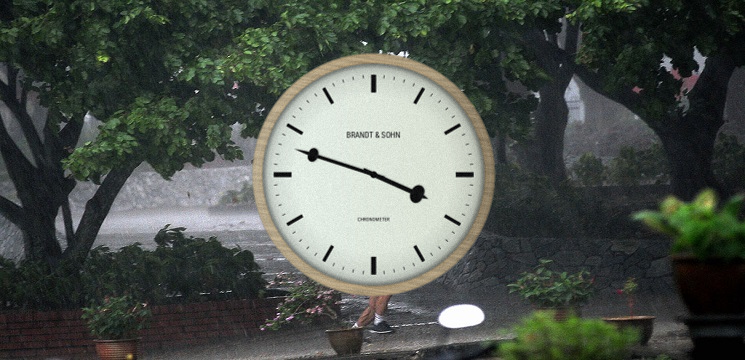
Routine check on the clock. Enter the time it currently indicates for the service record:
3:48
